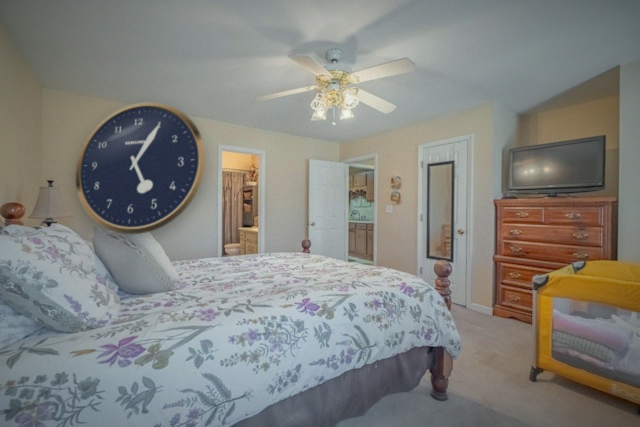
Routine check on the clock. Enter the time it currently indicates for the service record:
5:05
